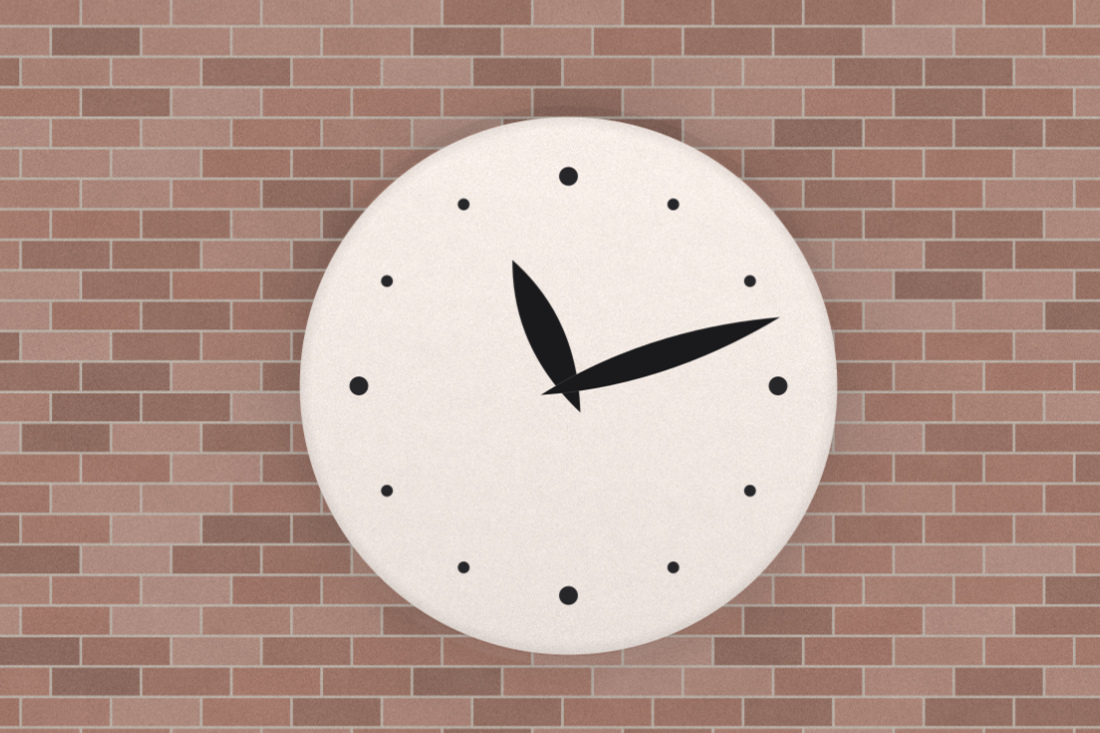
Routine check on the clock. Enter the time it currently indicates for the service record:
11:12
